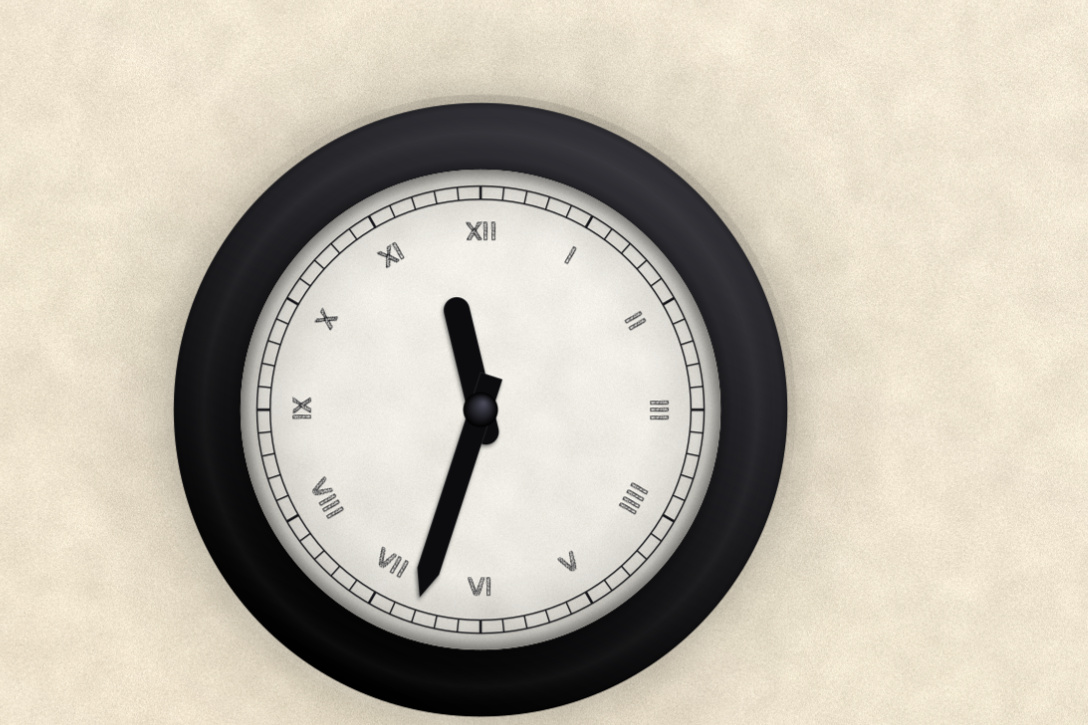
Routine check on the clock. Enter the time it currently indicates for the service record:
11:33
